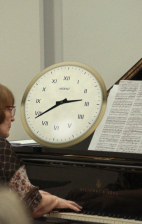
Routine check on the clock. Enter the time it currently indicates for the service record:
2:39
